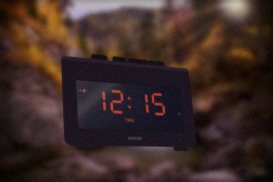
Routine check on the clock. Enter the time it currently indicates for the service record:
12:15
